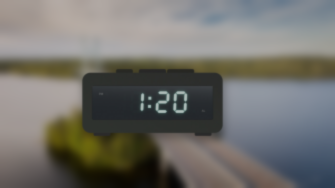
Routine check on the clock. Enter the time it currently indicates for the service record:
1:20
